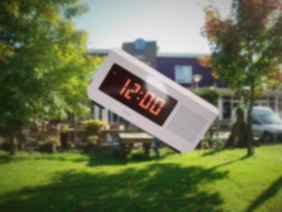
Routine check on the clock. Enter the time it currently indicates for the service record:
12:00
